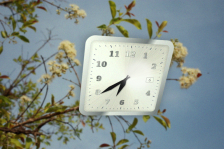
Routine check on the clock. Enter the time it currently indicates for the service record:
6:39
